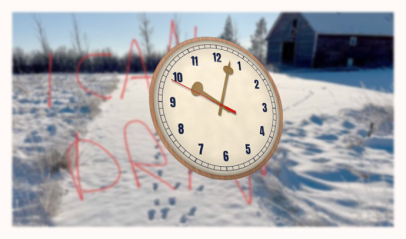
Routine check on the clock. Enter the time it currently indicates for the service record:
10:02:49
